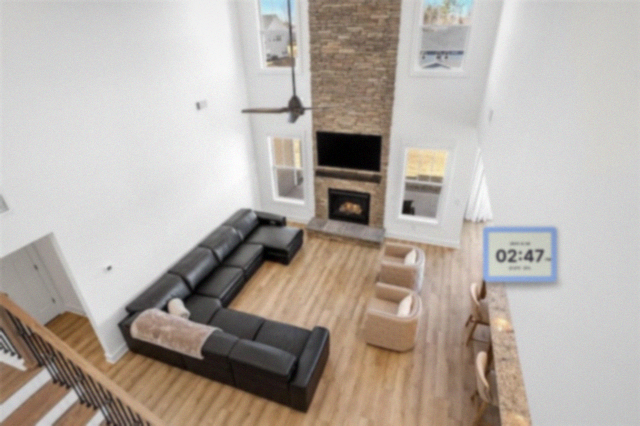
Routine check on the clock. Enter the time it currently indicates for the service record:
2:47
